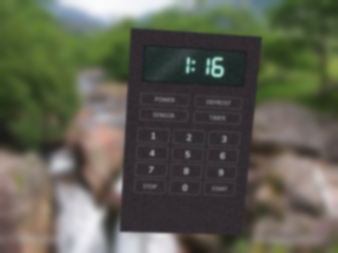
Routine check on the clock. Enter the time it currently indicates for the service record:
1:16
